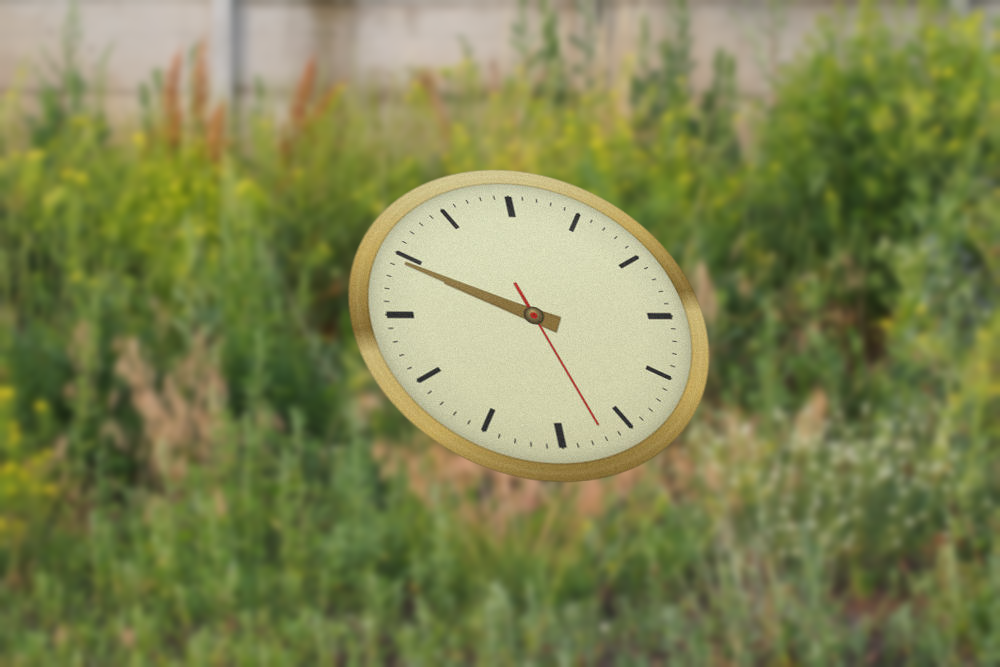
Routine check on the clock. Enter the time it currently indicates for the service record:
9:49:27
